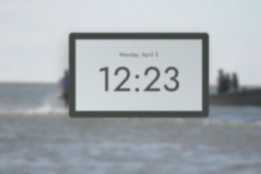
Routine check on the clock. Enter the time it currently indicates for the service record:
12:23
